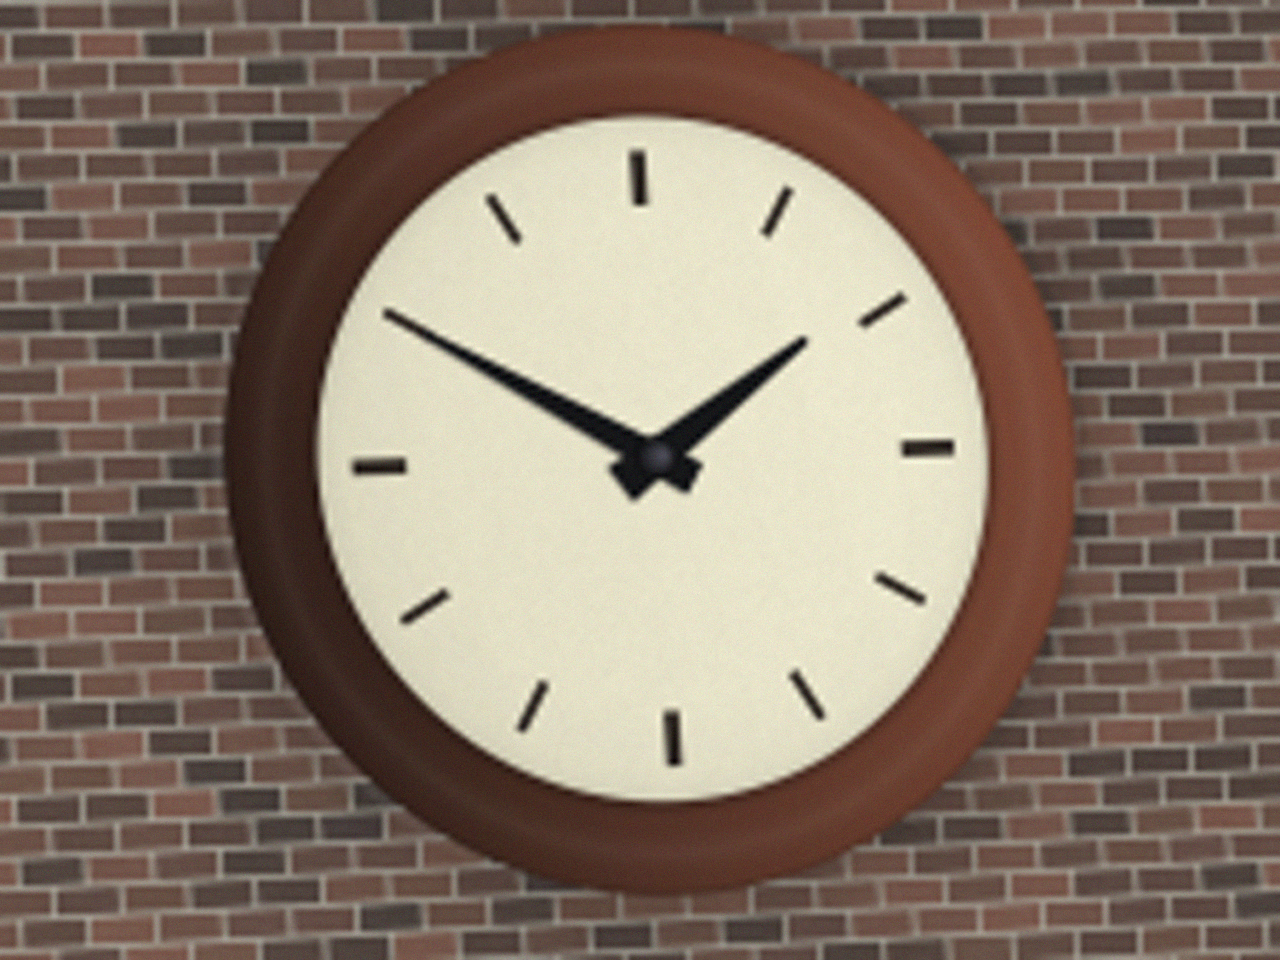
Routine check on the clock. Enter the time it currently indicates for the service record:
1:50
